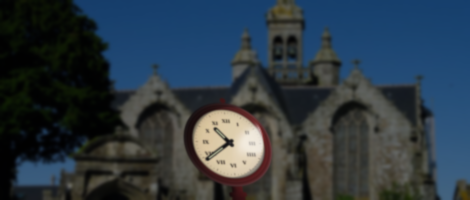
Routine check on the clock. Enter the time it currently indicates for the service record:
10:39
